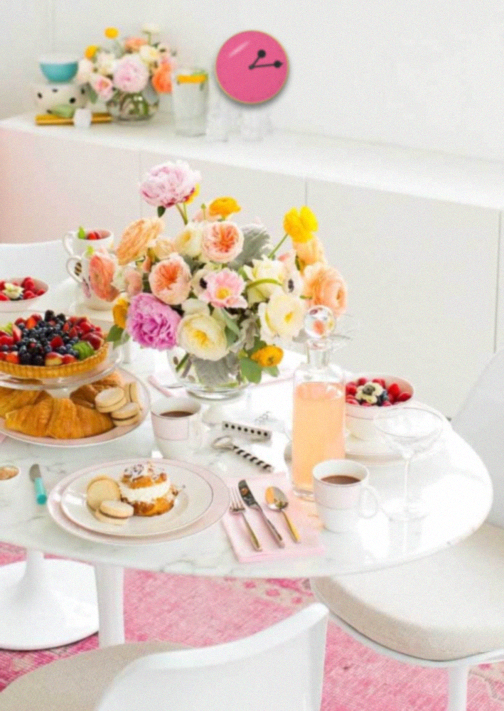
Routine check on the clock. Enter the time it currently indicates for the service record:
1:14
